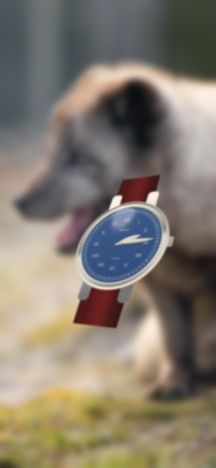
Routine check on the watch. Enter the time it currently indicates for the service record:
2:14
